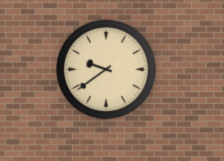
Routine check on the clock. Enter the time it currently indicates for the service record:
9:39
